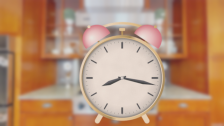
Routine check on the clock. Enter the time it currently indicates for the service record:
8:17
